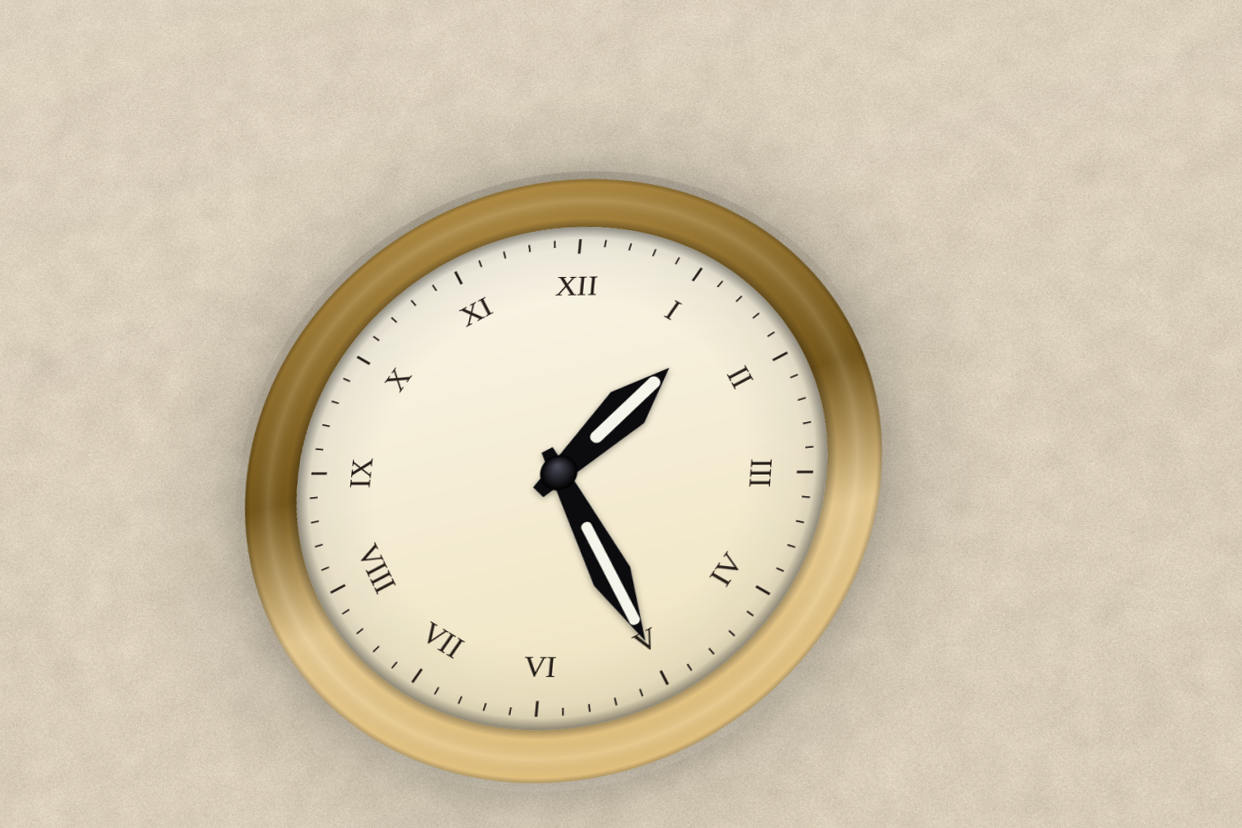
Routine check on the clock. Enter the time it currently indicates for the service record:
1:25
